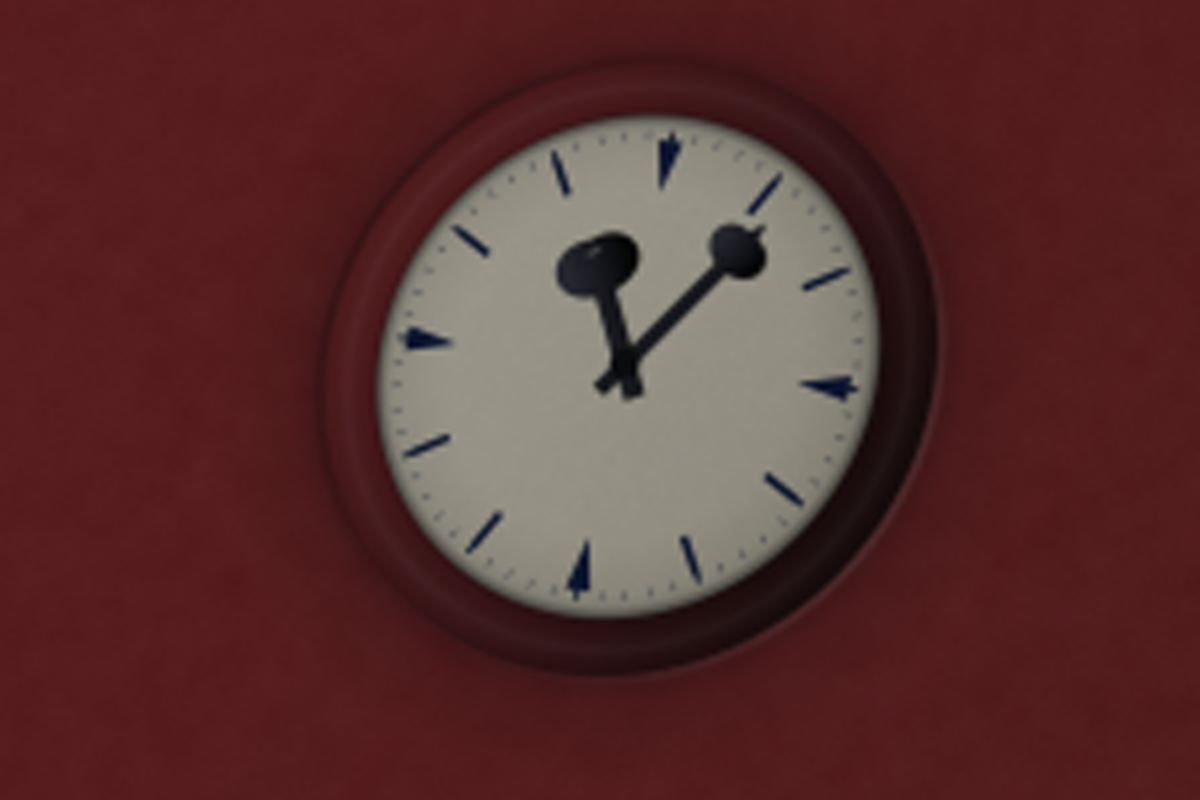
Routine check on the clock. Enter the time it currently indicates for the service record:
11:06
